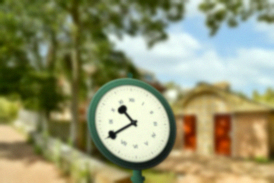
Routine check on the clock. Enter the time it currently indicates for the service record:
10:40
